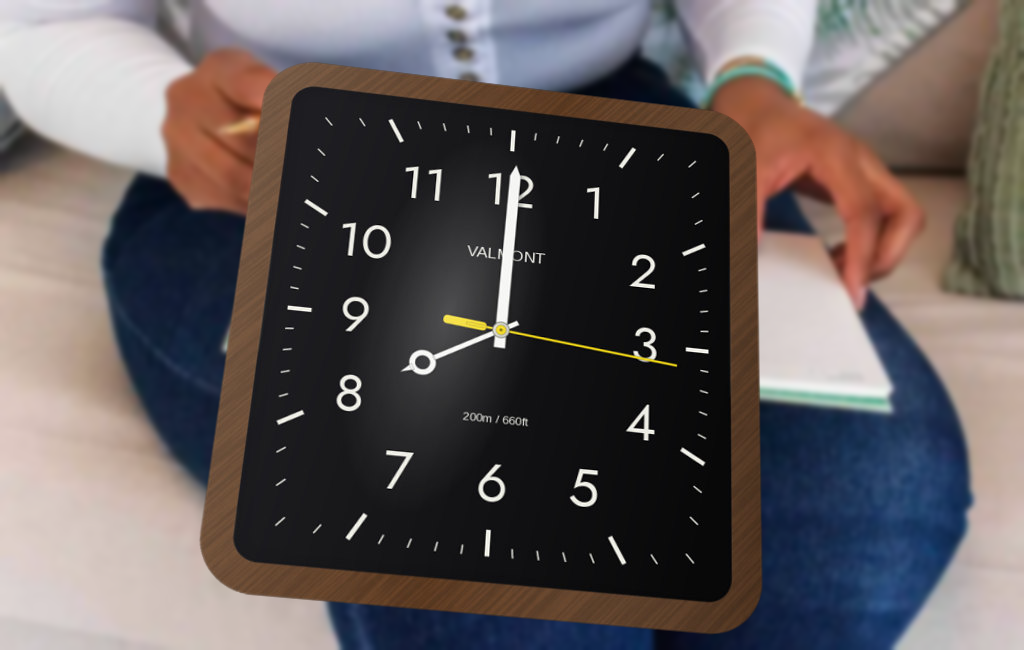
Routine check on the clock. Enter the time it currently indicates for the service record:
8:00:16
